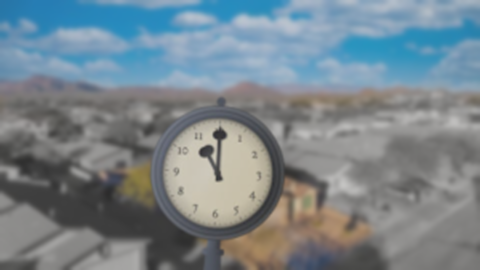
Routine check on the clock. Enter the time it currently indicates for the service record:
11:00
